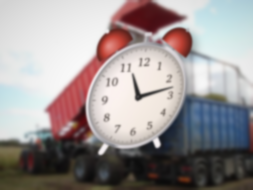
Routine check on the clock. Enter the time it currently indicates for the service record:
11:13
